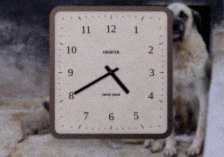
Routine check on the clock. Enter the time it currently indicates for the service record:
4:40
